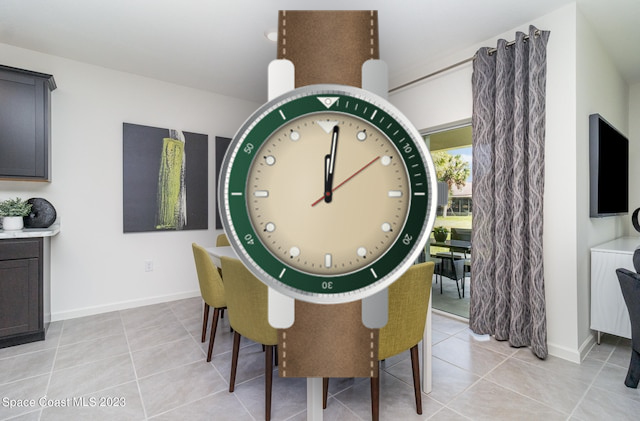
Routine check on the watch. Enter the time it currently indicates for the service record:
12:01:09
